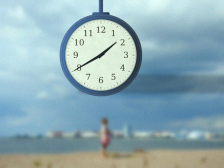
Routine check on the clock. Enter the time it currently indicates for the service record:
1:40
